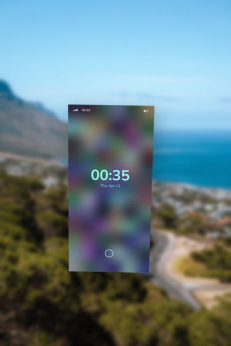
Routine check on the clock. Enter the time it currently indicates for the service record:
0:35
